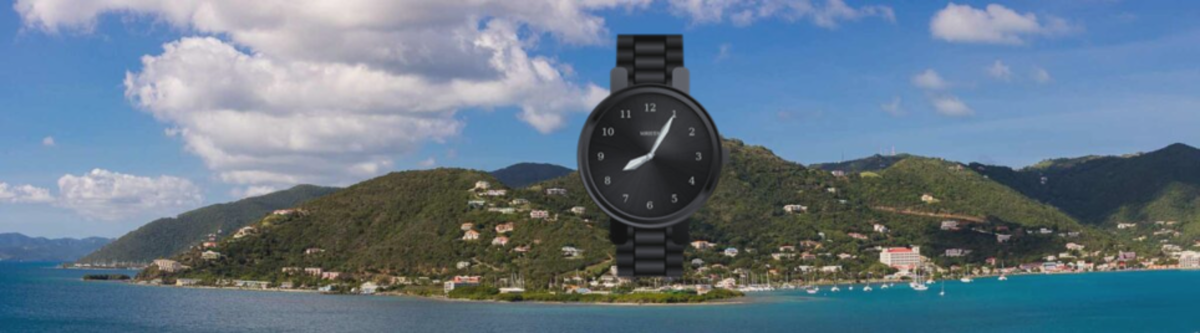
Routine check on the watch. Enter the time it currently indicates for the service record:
8:05
